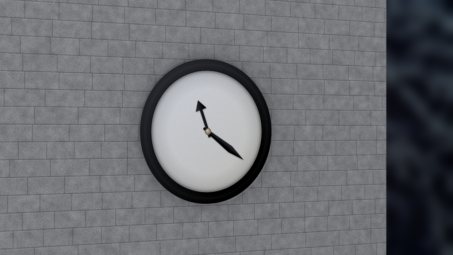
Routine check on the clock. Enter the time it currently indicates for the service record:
11:21
